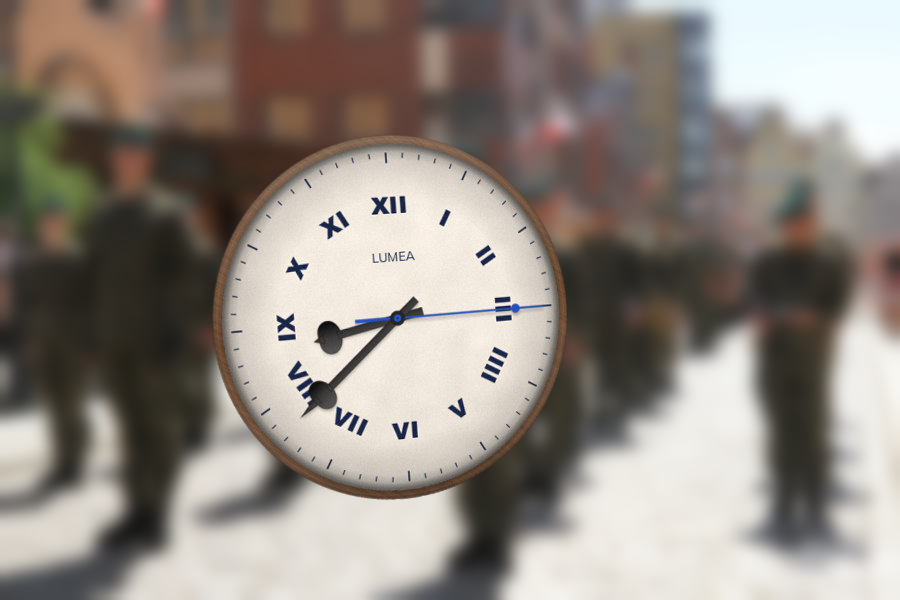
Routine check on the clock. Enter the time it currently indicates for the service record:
8:38:15
